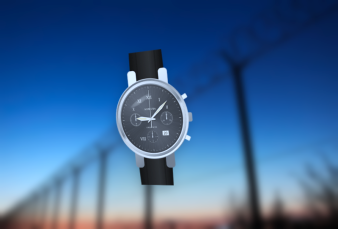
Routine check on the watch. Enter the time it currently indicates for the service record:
9:08
